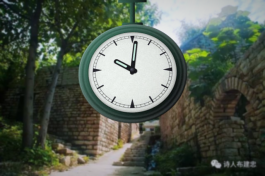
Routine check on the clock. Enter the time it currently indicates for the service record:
10:01
